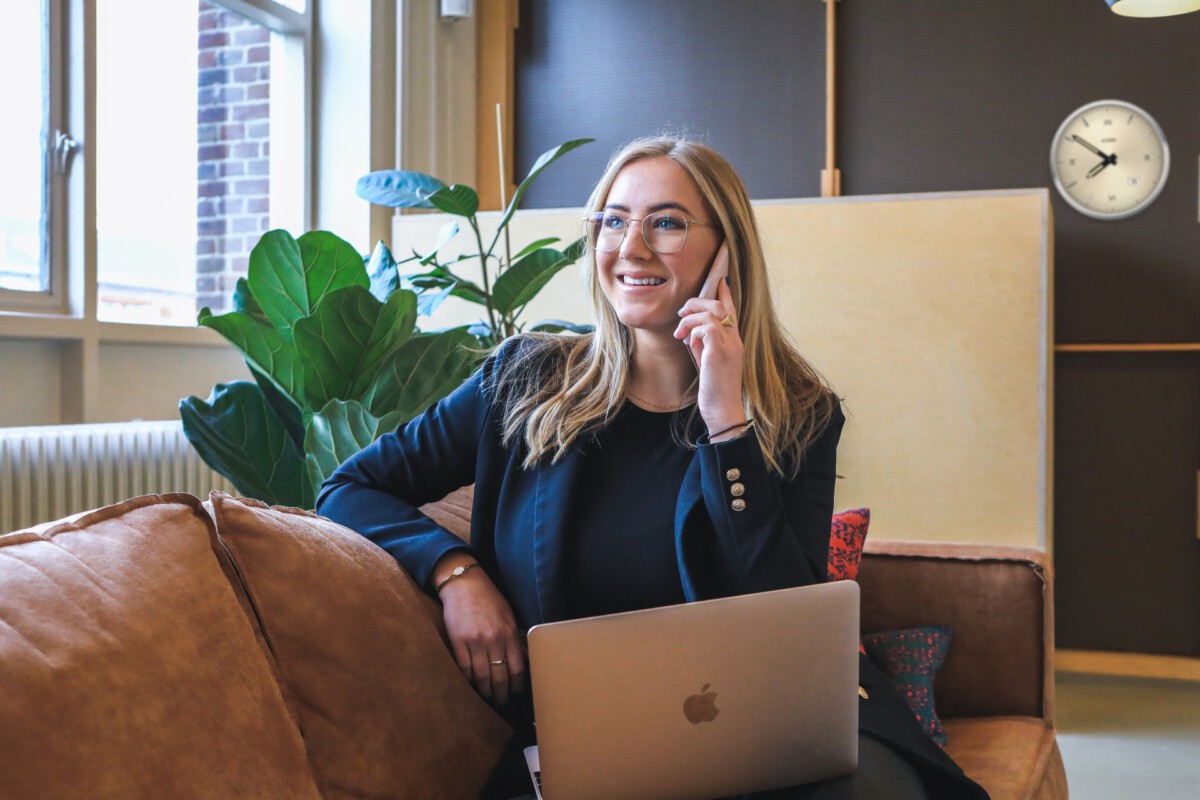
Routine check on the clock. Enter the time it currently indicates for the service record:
7:51
